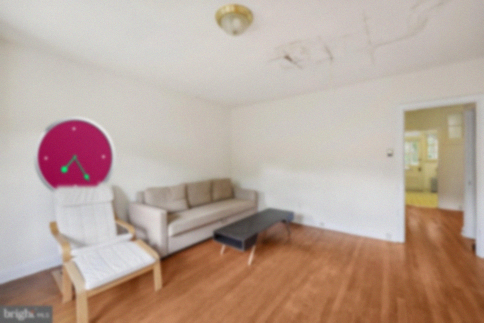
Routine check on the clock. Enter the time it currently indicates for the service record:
7:25
